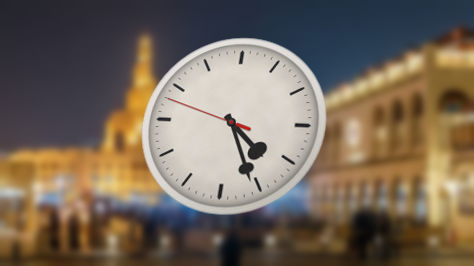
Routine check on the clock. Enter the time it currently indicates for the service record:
4:25:48
